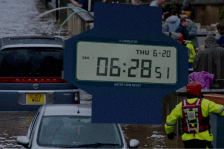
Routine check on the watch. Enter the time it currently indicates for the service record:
6:28:51
